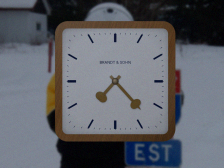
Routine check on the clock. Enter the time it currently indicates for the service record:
7:23
